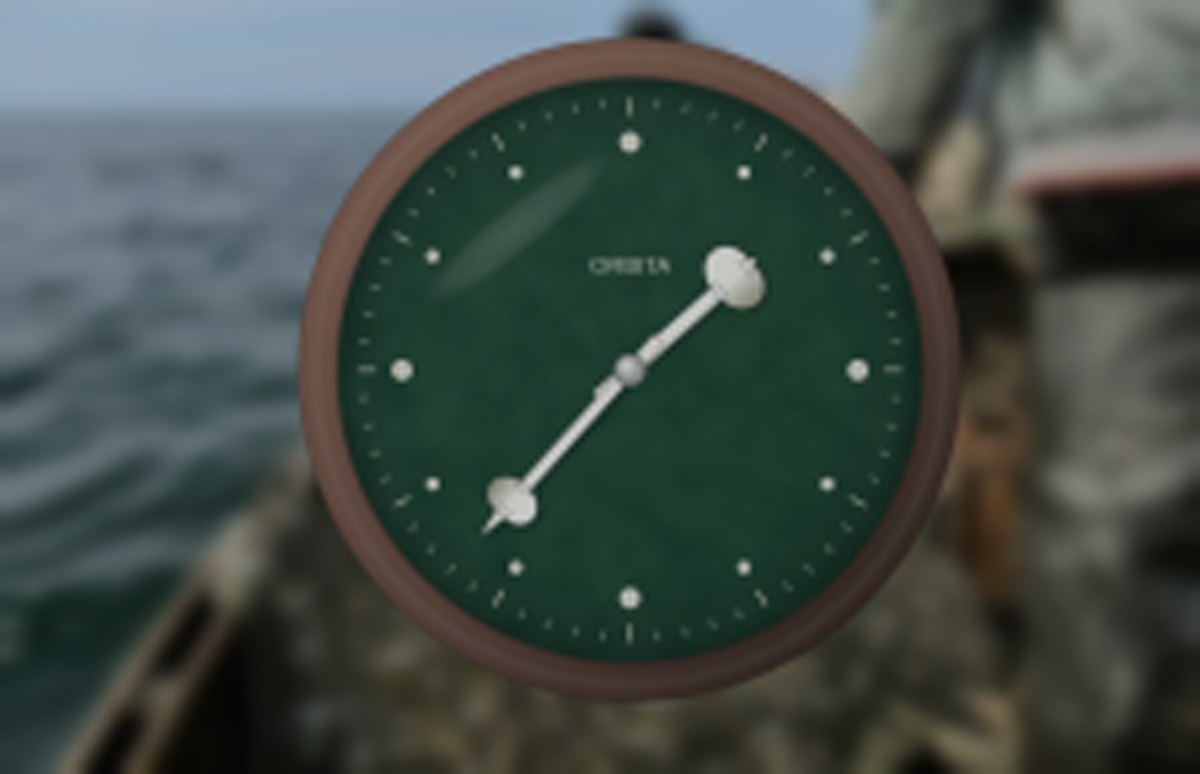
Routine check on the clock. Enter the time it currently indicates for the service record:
1:37
